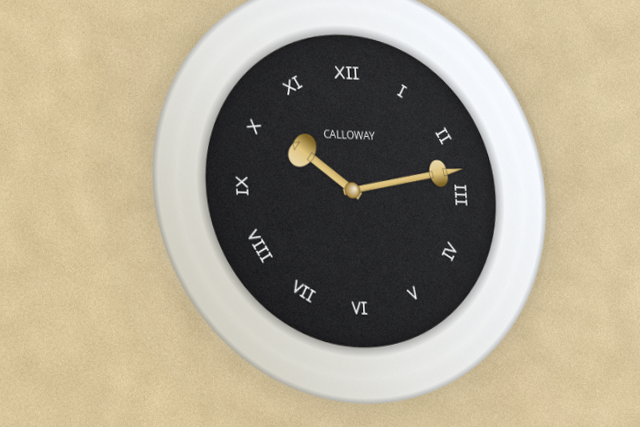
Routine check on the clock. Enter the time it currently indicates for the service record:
10:13
